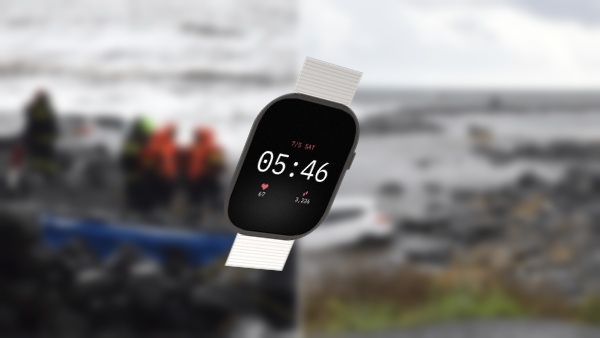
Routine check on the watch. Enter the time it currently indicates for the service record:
5:46
